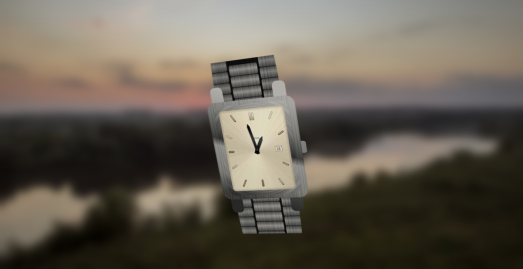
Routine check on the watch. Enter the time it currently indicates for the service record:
12:58
